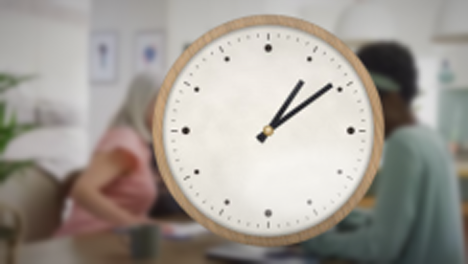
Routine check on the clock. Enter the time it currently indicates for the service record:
1:09
